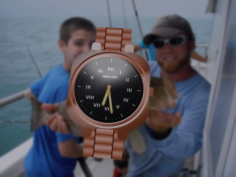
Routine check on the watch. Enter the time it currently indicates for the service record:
6:28
